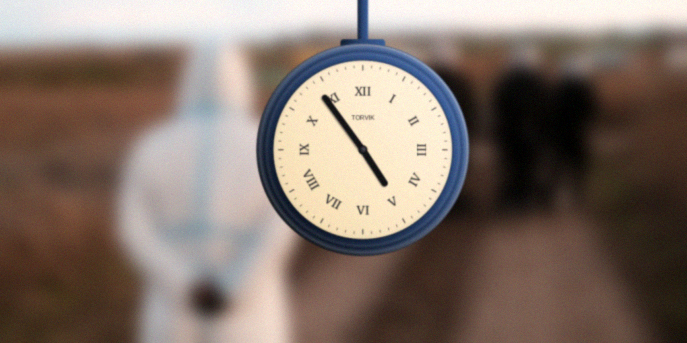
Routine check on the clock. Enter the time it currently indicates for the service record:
4:54
